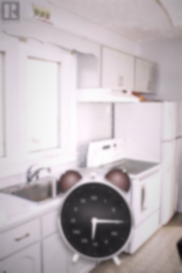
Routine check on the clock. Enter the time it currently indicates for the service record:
6:15
